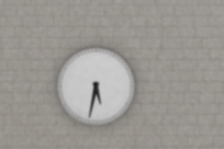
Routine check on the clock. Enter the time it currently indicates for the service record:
5:32
